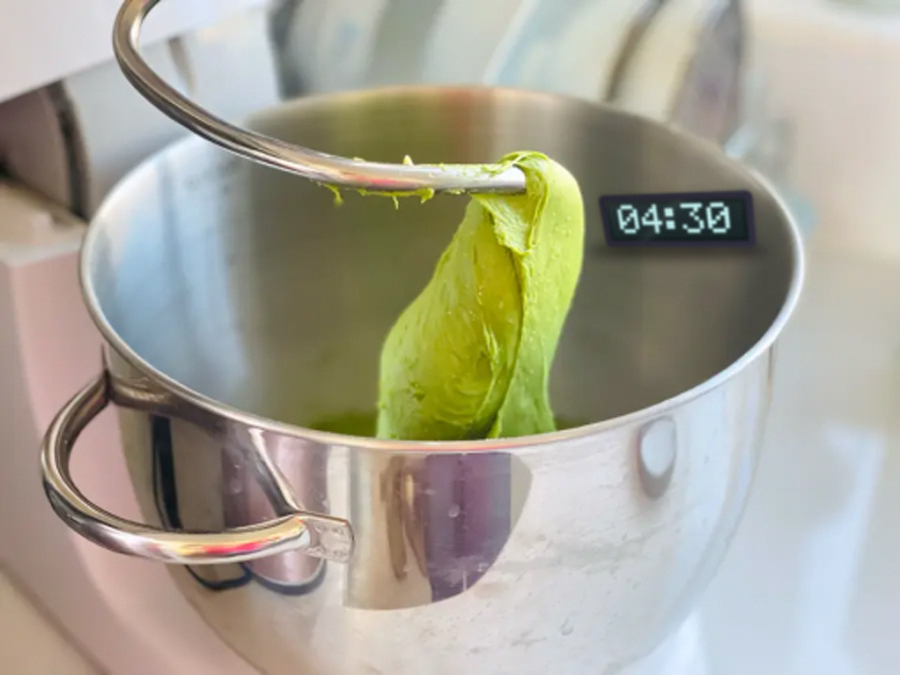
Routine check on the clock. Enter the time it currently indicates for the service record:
4:30
